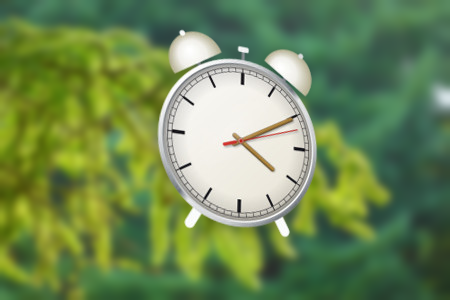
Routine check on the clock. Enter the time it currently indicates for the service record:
4:10:12
